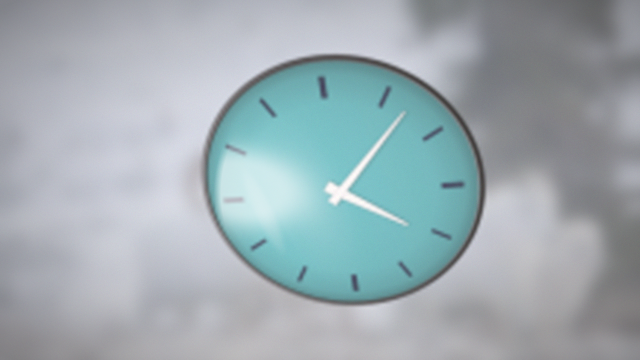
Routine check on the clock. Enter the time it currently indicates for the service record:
4:07
